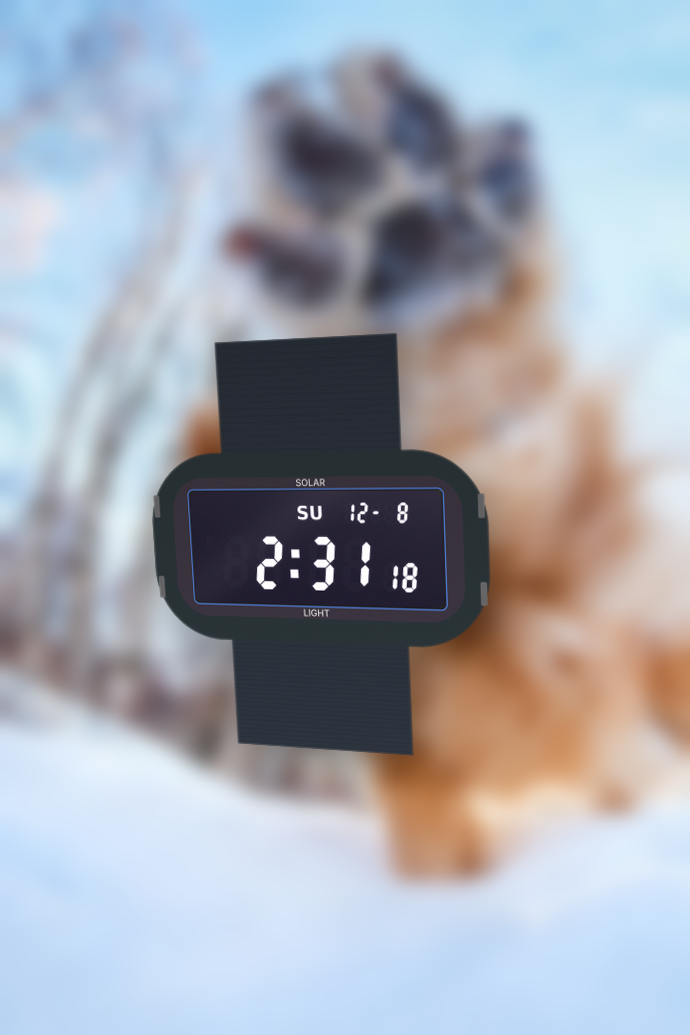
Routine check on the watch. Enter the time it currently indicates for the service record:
2:31:18
